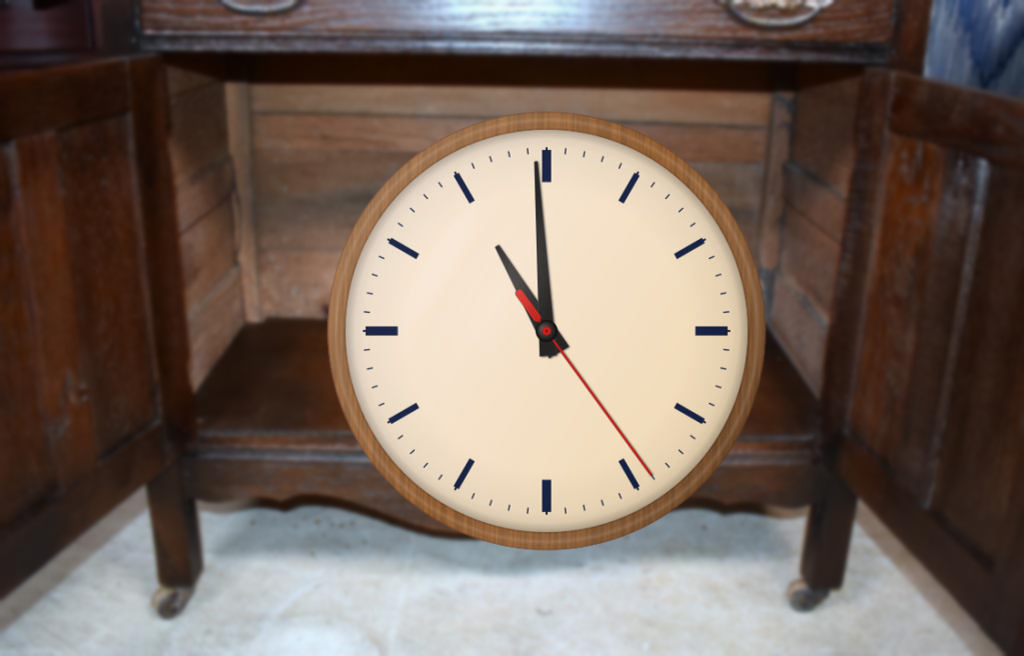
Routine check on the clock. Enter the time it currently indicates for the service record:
10:59:24
